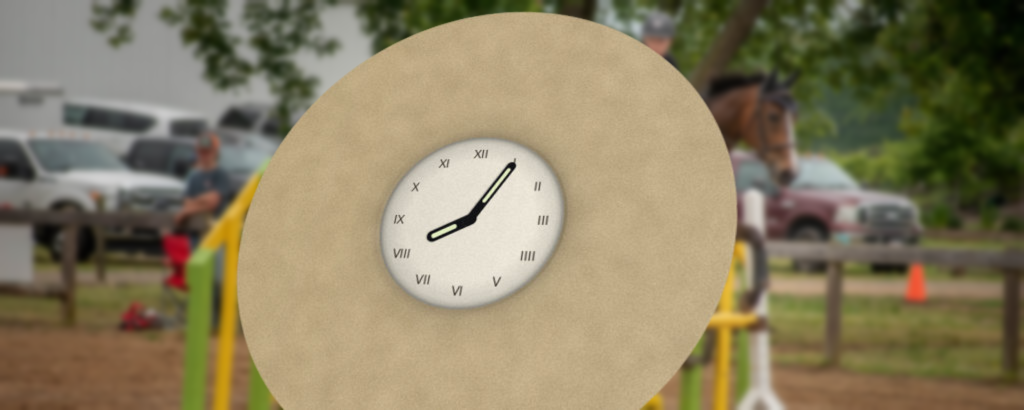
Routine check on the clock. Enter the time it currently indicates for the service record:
8:05
